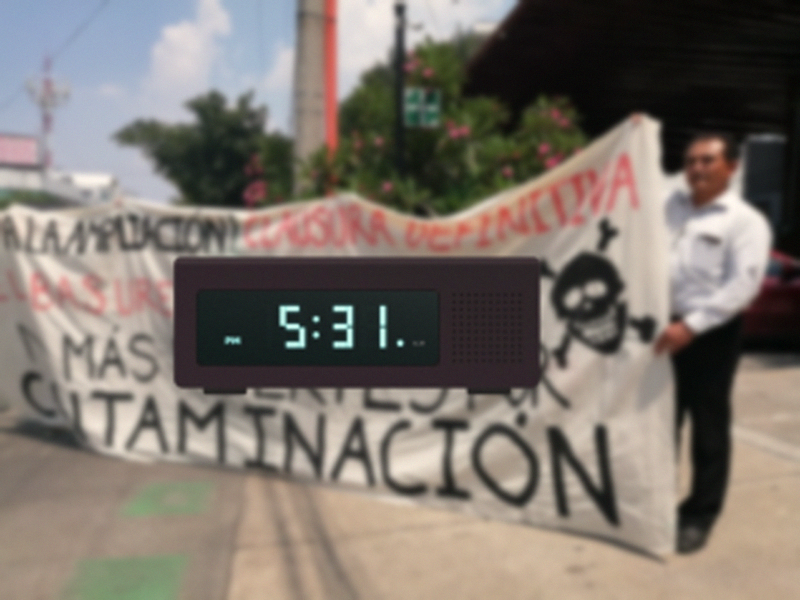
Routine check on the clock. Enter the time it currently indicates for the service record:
5:31
